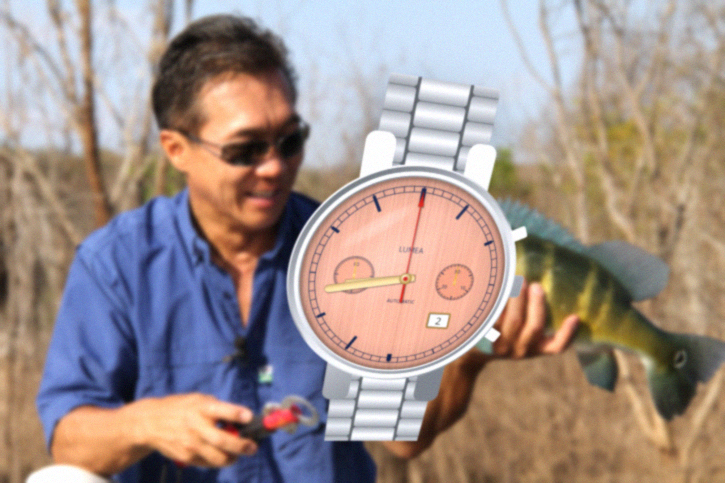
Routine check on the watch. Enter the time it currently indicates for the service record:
8:43
